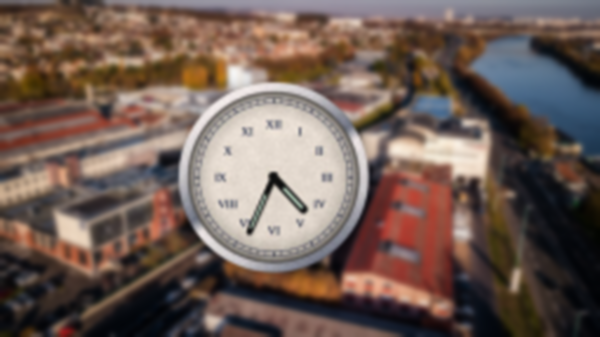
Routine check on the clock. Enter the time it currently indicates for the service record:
4:34
